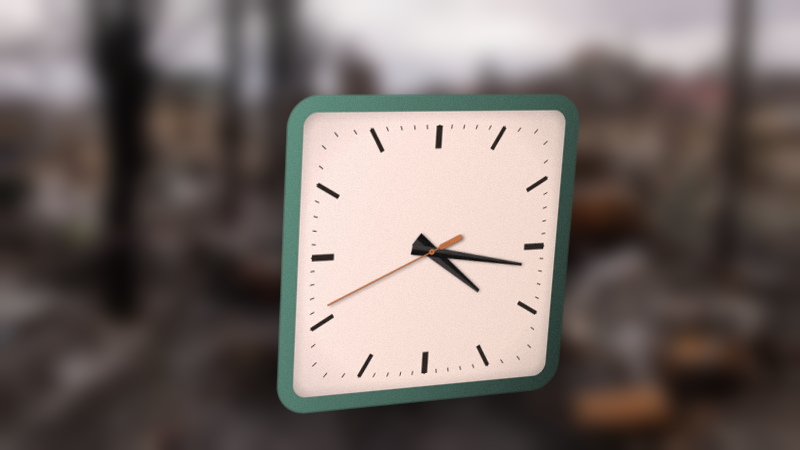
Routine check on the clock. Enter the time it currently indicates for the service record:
4:16:41
